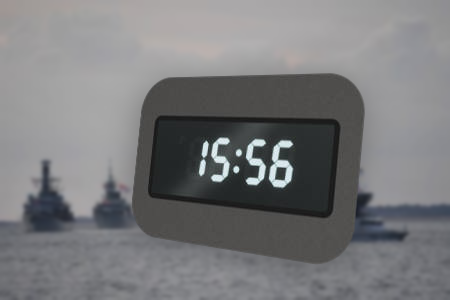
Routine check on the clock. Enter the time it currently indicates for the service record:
15:56
